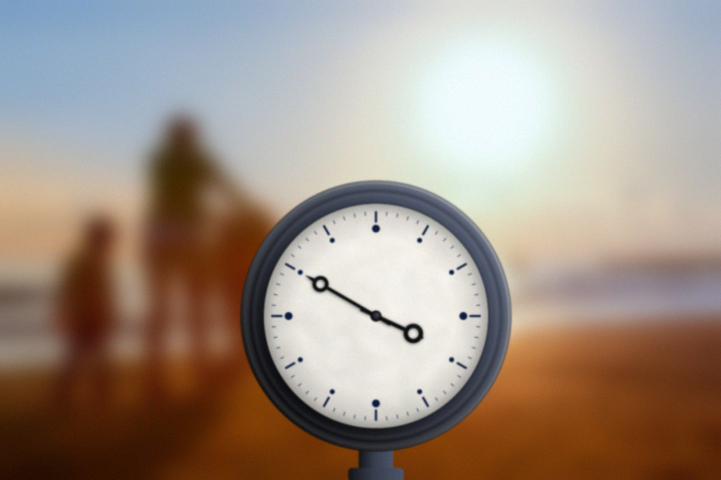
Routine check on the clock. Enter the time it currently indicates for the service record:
3:50
